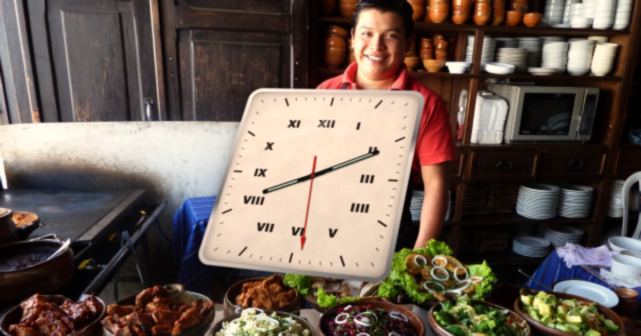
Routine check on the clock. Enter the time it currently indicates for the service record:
8:10:29
